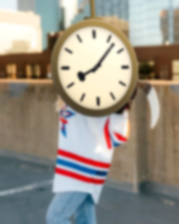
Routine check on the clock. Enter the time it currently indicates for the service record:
8:07
